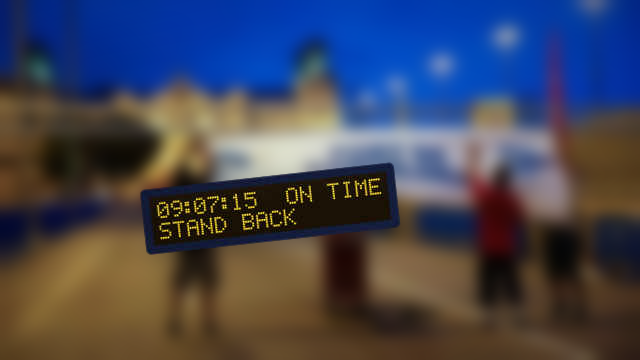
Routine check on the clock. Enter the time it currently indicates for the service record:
9:07:15
